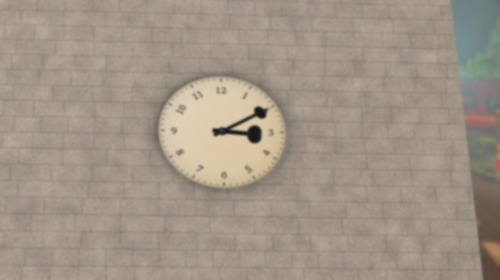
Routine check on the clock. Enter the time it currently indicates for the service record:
3:10
